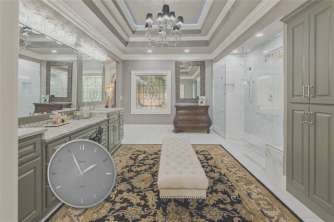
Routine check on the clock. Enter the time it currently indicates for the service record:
1:56
